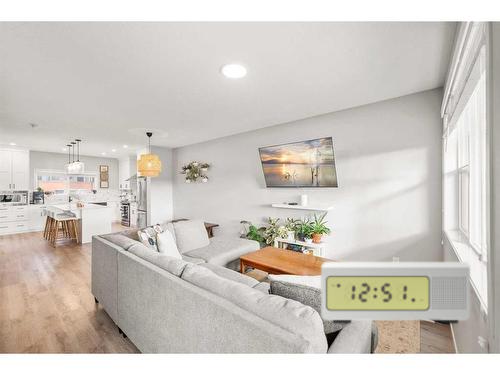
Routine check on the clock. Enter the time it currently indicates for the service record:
12:51
